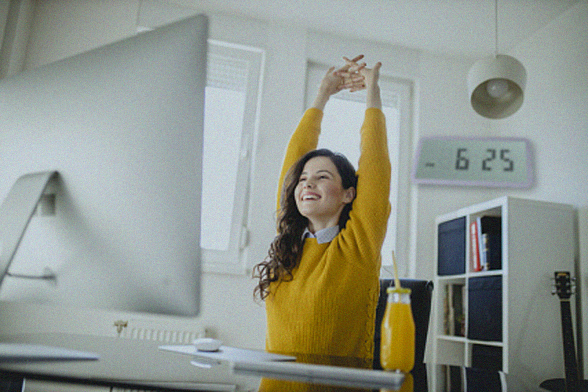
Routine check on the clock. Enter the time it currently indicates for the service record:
6:25
